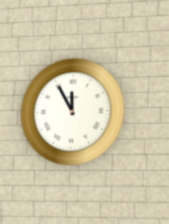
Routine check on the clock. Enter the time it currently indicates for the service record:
11:55
